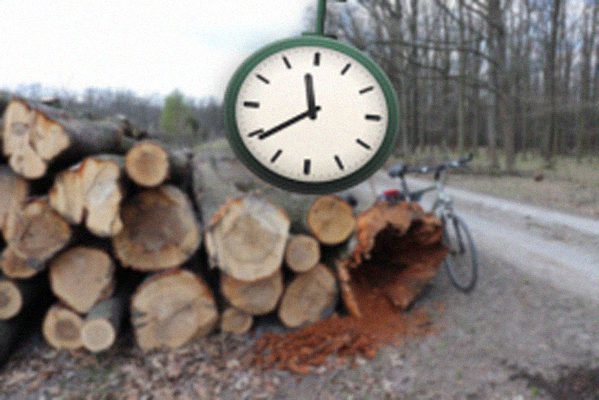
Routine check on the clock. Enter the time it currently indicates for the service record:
11:39
